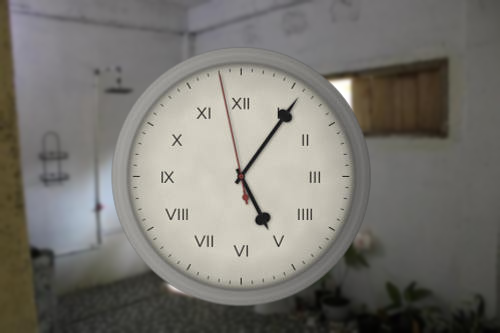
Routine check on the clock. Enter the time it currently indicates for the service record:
5:05:58
